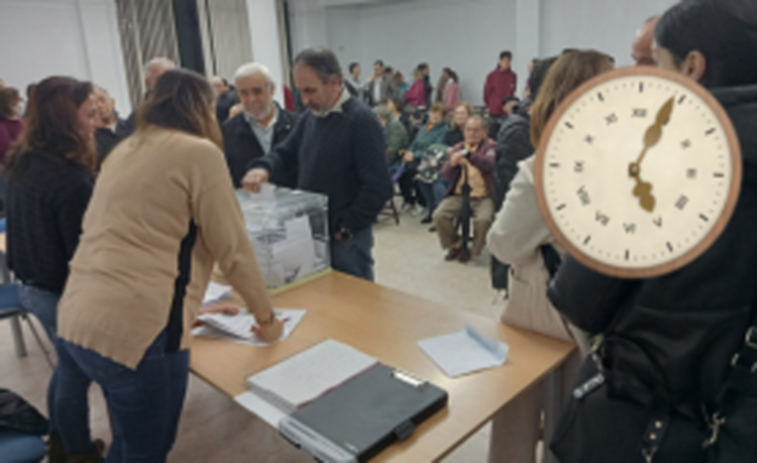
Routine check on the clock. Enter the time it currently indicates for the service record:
5:04
